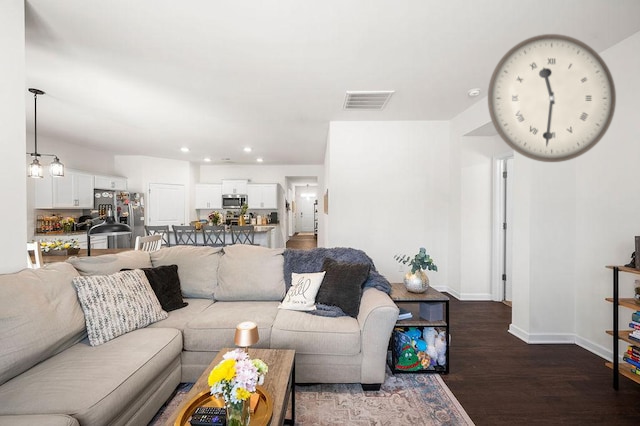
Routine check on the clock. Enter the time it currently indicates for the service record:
11:31
